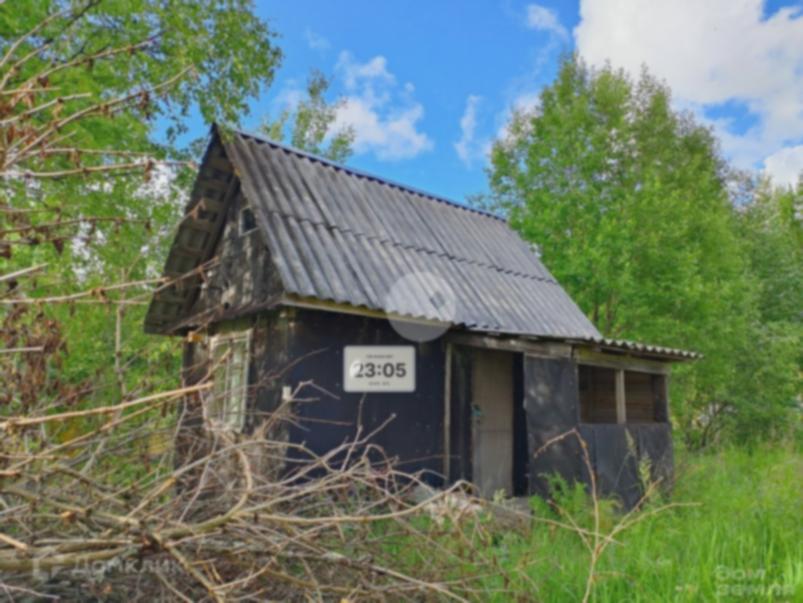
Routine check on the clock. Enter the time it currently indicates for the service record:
23:05
